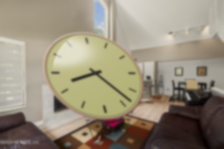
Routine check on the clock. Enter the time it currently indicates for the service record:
8:23
